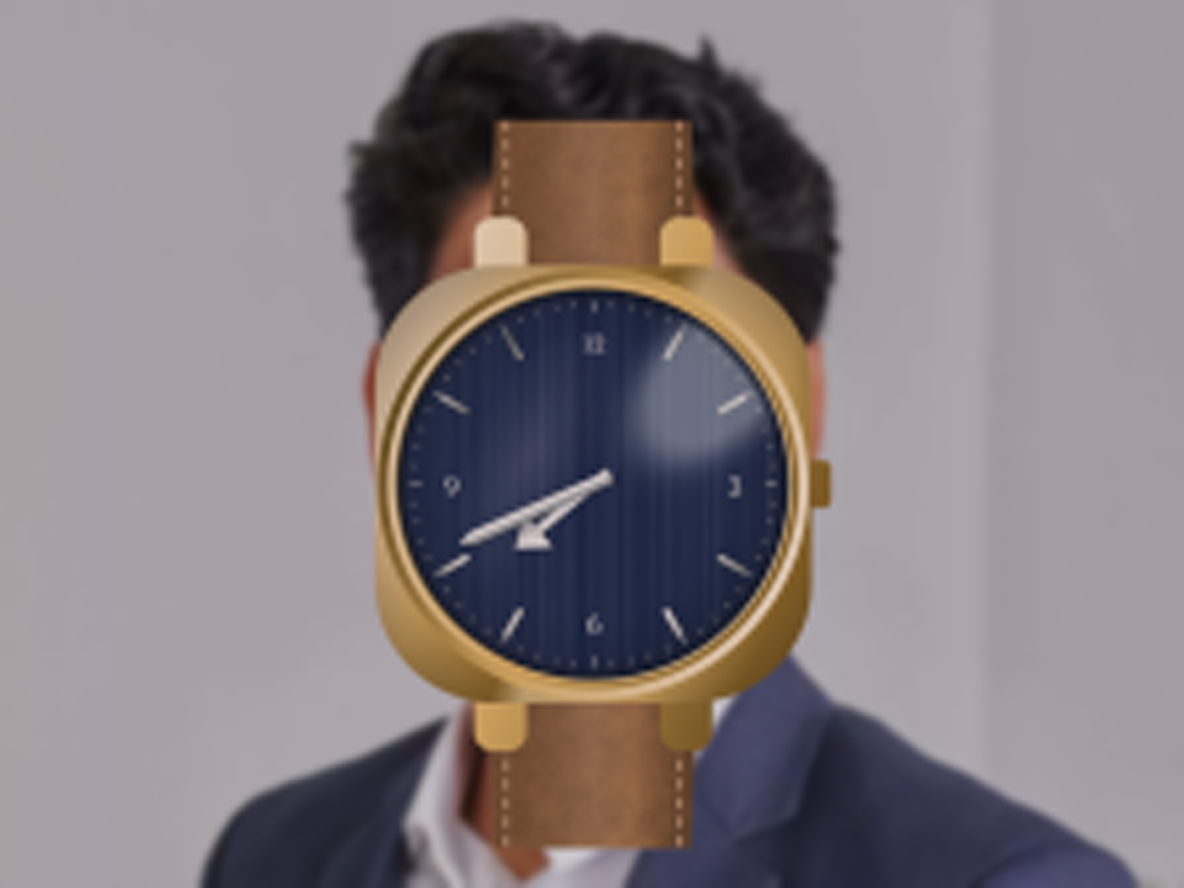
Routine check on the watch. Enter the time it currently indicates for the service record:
7:41
